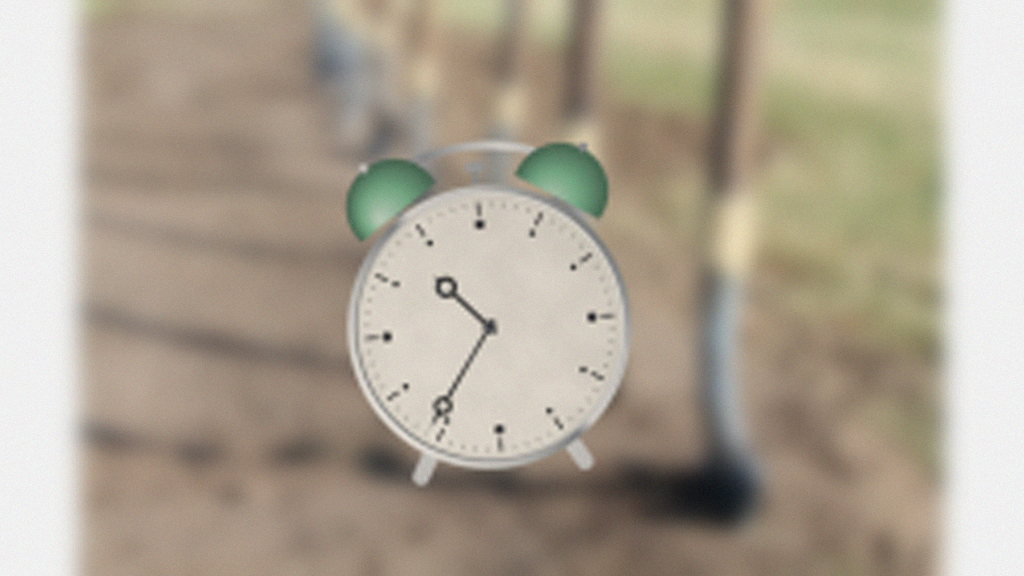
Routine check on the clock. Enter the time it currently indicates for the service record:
10:36
